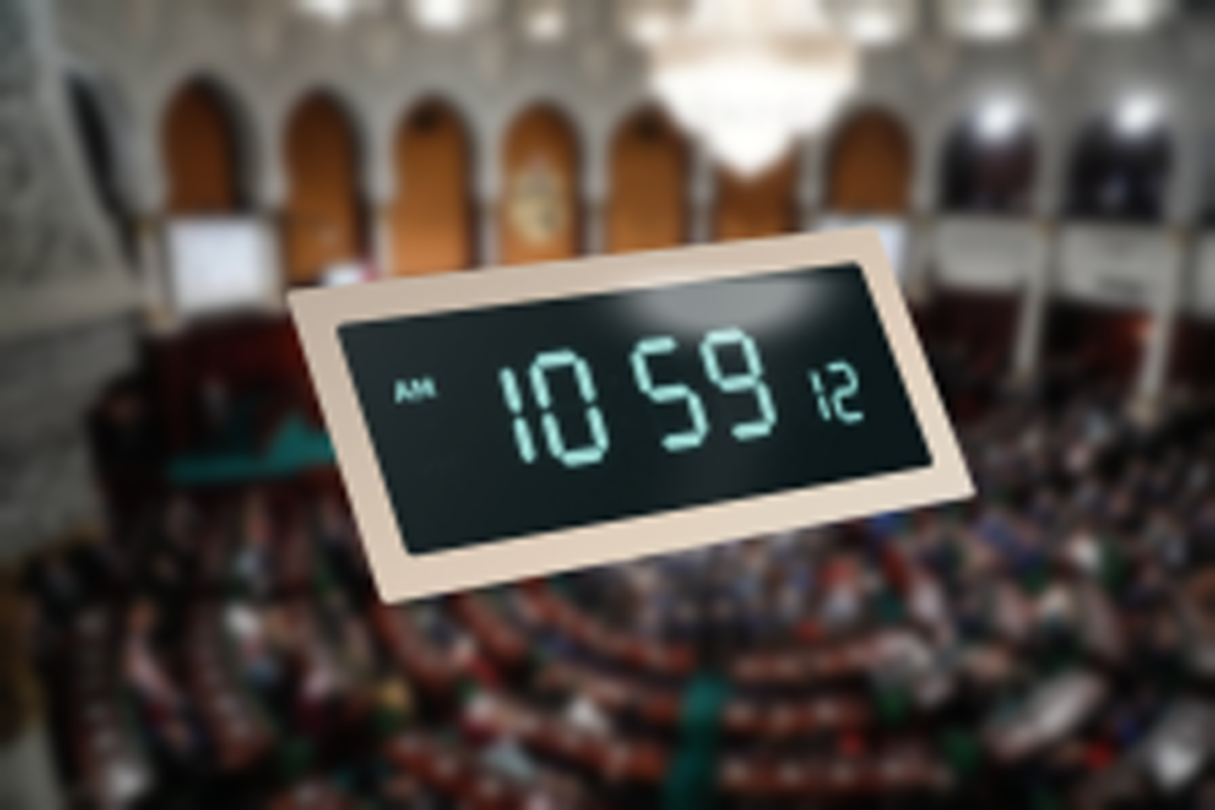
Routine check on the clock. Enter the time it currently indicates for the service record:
10:59:12
